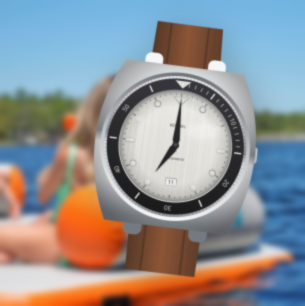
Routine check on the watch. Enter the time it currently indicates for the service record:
7:00
